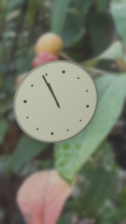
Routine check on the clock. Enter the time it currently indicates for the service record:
10:54
